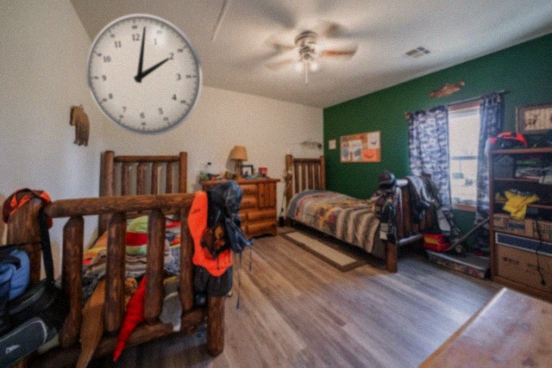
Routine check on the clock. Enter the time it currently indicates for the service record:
2:02
